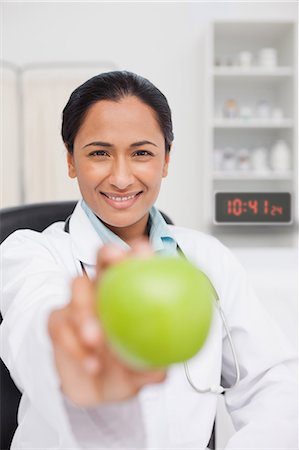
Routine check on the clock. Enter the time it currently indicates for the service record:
10:41
